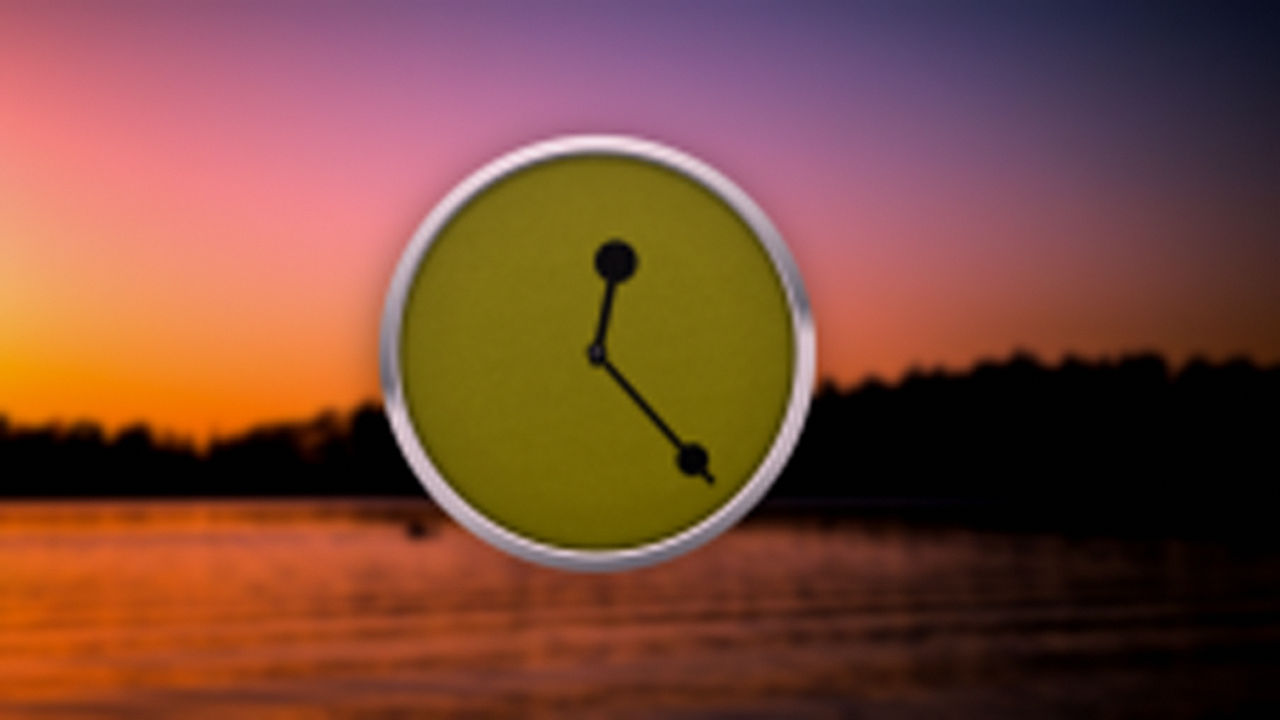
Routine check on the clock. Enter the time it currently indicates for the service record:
12:23
